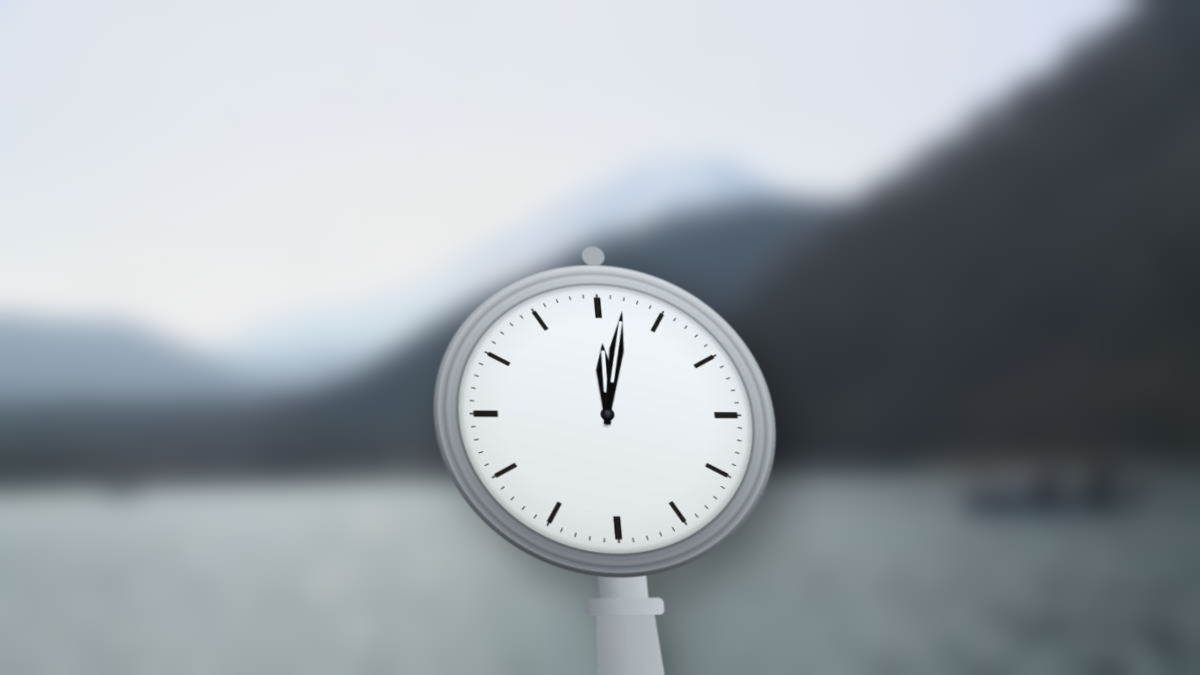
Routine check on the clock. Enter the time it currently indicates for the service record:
12:02
